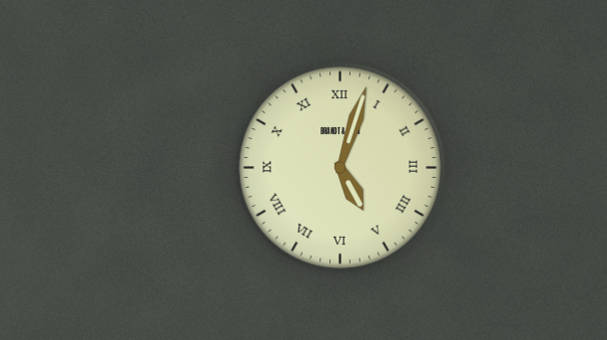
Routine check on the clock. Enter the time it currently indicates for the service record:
5:03
